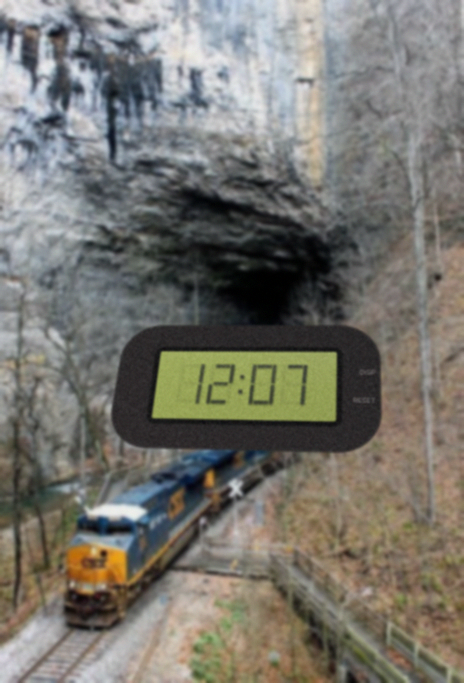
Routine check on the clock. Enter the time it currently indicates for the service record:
12:07
